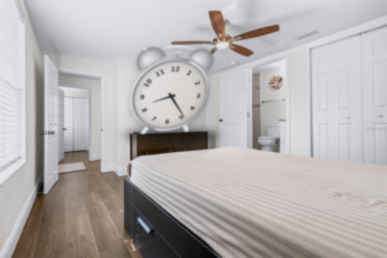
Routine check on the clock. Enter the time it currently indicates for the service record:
8:24
